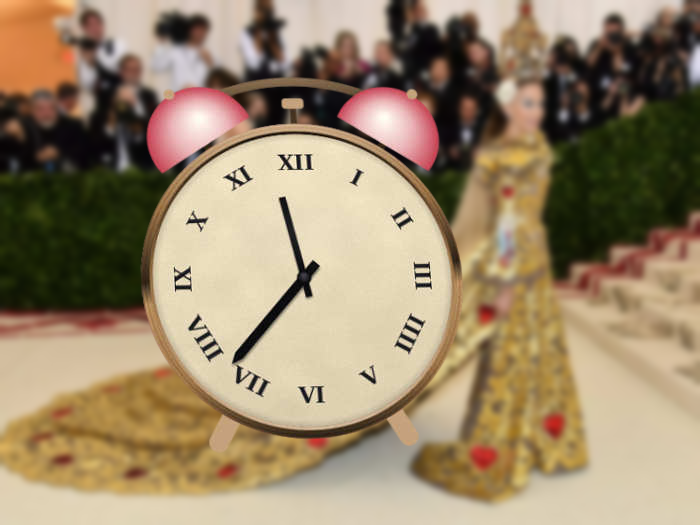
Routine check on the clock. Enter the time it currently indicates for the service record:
11:37
